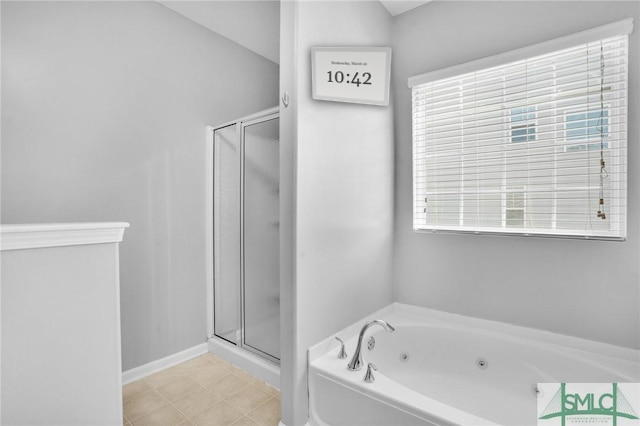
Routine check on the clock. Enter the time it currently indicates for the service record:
10:42
